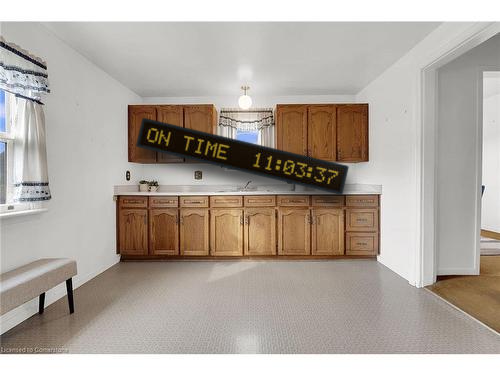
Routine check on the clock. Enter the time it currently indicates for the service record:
11:03:37
